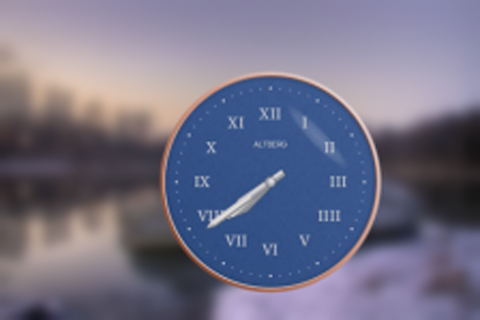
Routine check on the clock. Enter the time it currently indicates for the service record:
7:39
